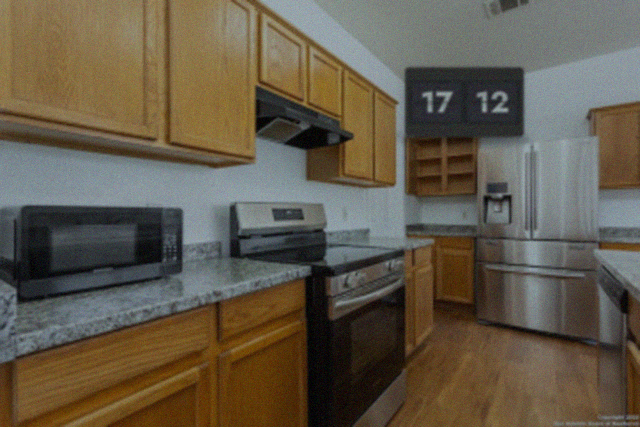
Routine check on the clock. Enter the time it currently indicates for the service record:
17:12
